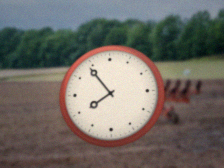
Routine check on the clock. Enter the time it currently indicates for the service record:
7:54
